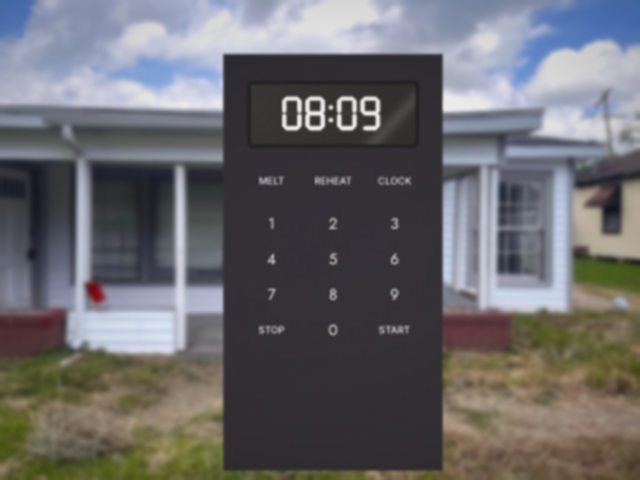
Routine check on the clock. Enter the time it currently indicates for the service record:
8:09
